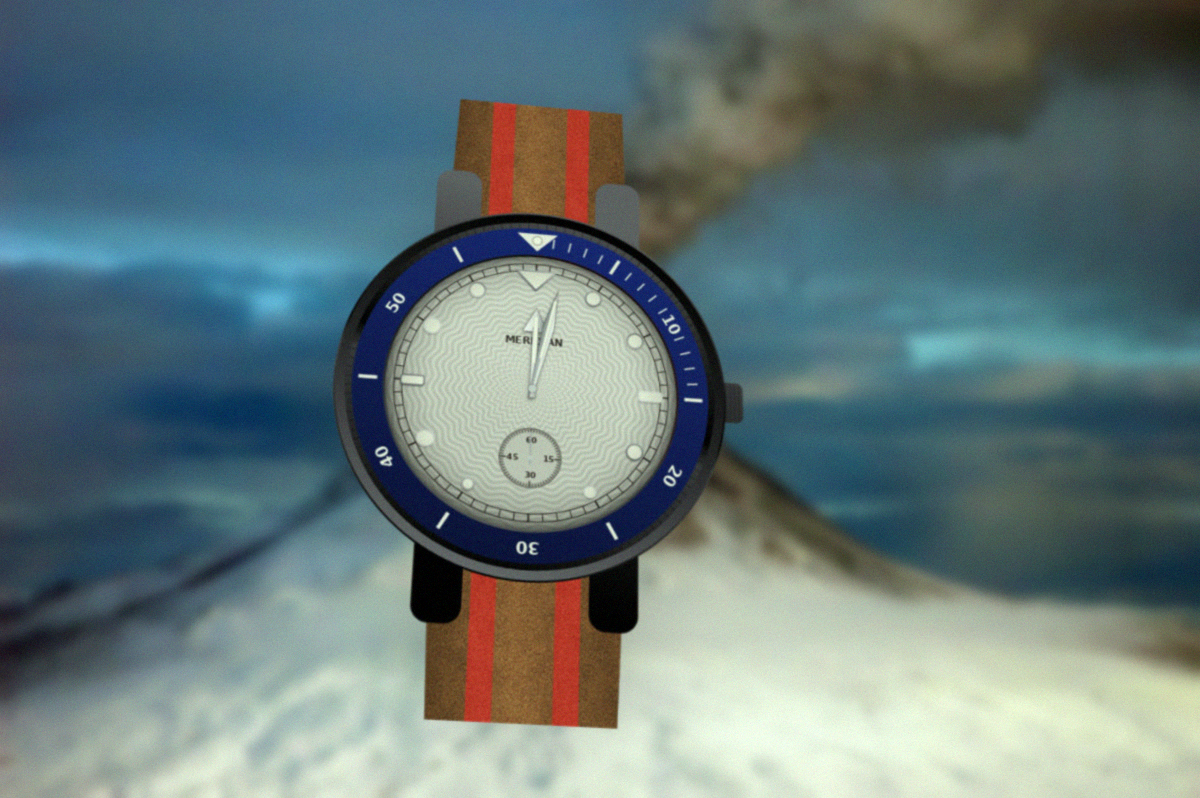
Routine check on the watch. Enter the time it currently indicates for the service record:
12:02
